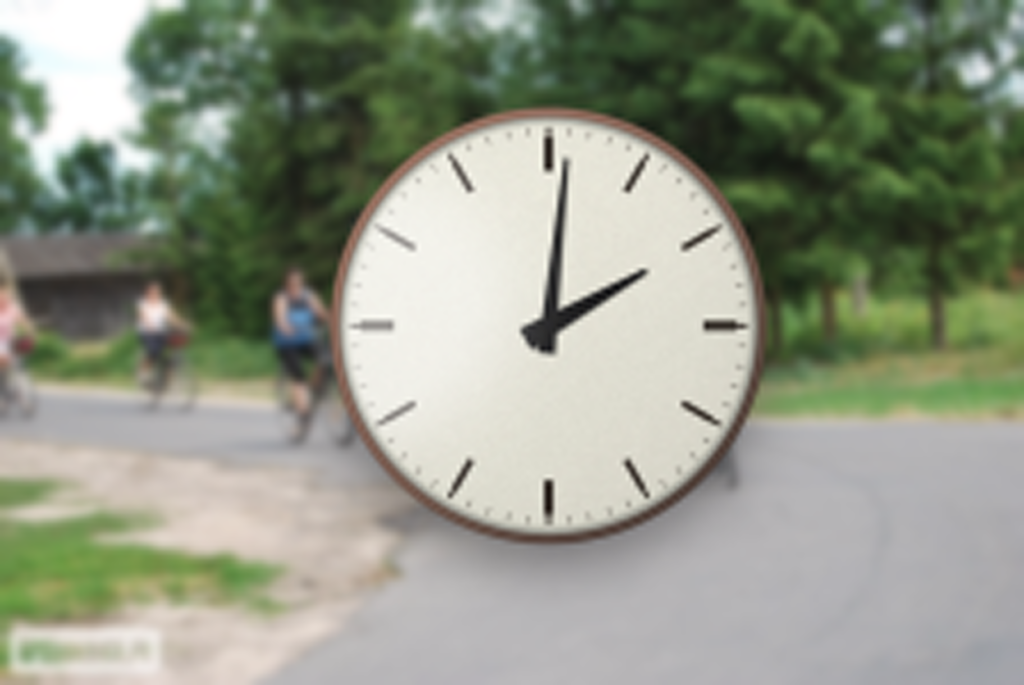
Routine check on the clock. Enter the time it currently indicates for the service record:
2:01
